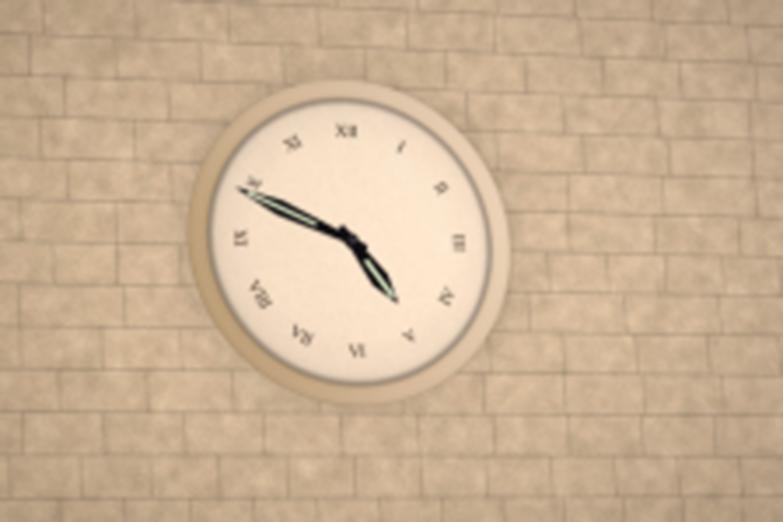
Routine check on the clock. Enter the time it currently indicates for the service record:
4:49
